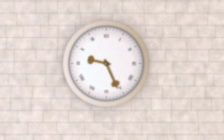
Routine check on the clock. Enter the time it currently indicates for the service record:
9:26
